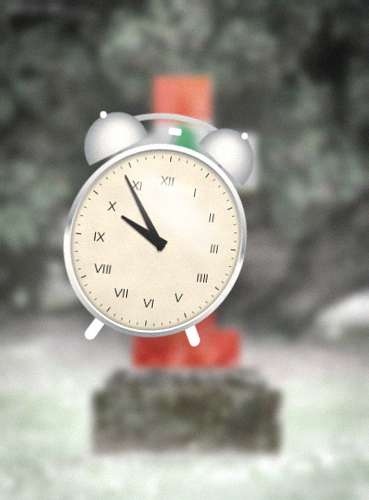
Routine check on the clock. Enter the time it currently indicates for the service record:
9:54
